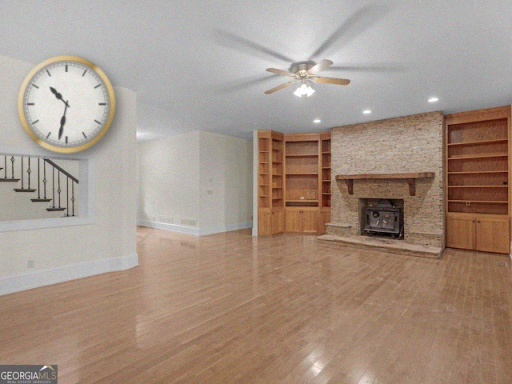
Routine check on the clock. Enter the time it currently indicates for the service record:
10:32
